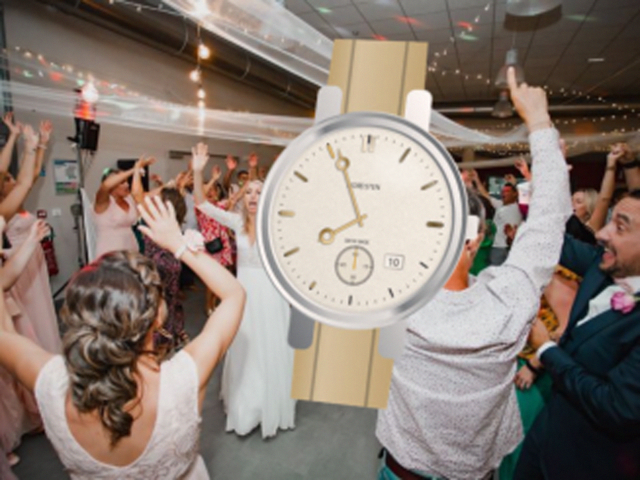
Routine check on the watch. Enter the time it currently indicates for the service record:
7:56
